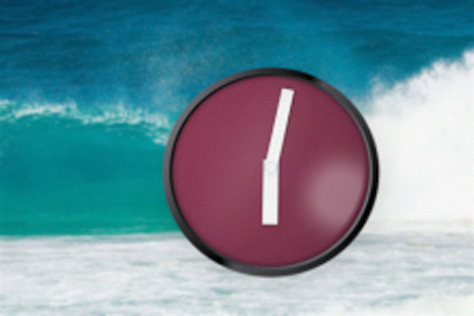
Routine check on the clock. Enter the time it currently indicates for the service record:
6:02
